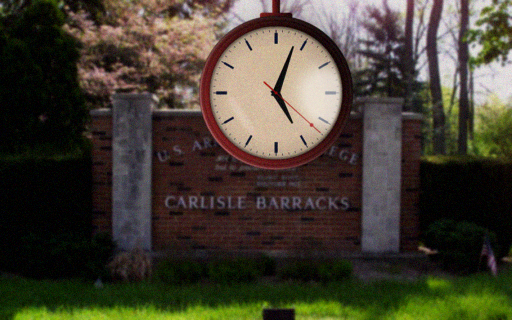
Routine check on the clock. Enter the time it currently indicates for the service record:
5:03:22
